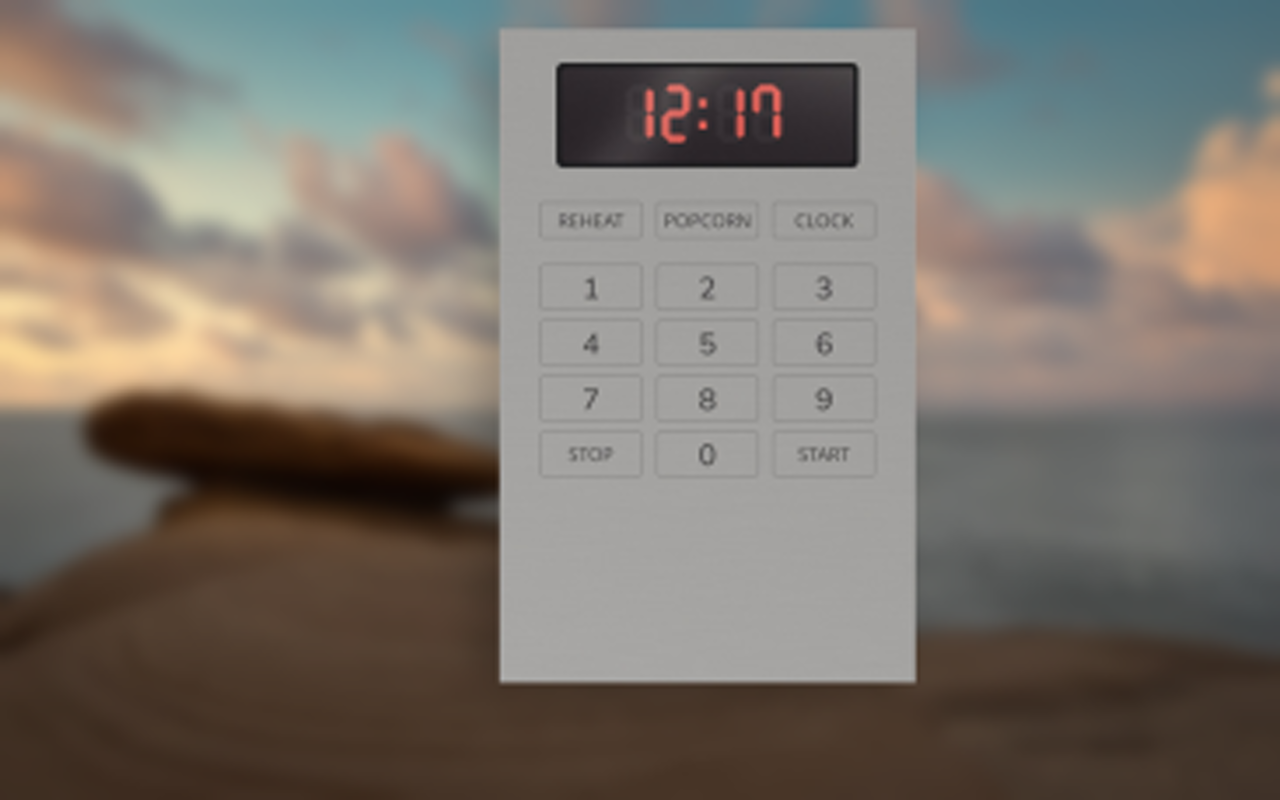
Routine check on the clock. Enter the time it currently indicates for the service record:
12:17
